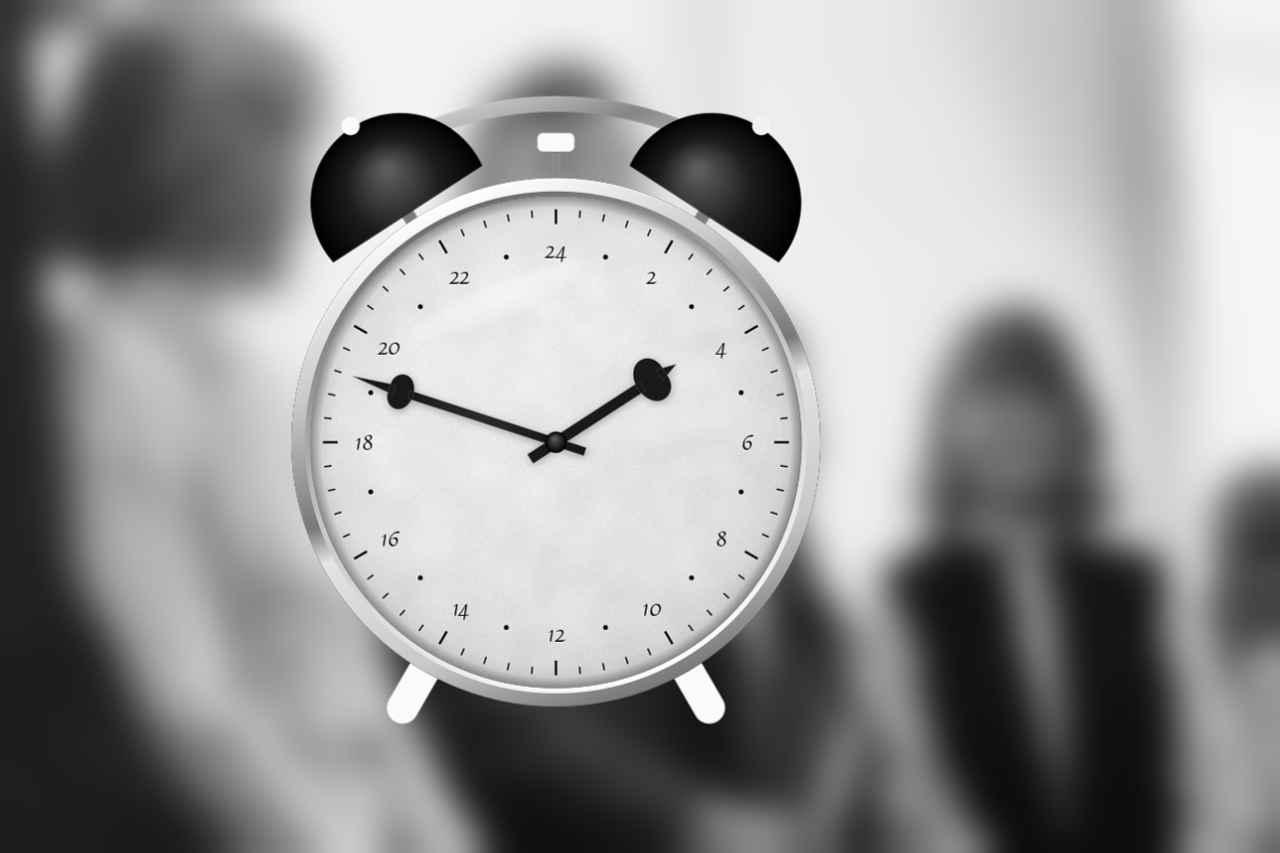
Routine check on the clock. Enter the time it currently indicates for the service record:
3:48
